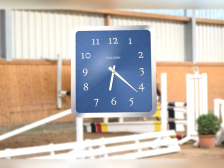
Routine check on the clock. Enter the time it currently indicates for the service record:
6:22
